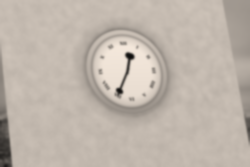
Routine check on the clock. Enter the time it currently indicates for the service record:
12:35
